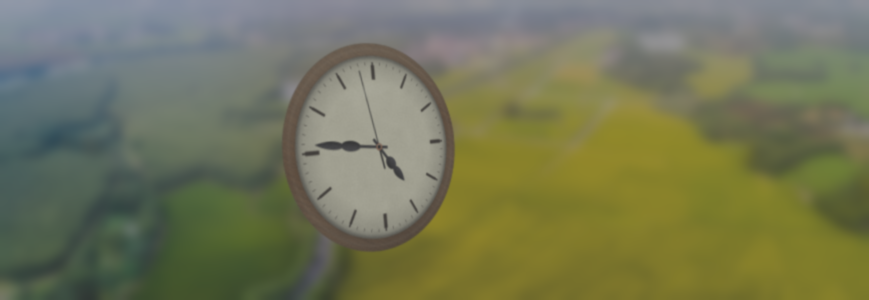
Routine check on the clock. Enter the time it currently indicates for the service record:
4:45:58
